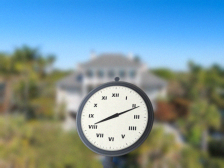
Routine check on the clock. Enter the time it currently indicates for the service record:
8:11
